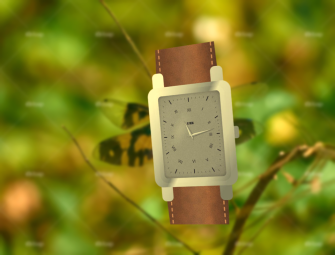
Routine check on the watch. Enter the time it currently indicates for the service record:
11:13
